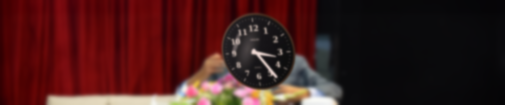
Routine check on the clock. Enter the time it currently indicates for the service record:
3:24
